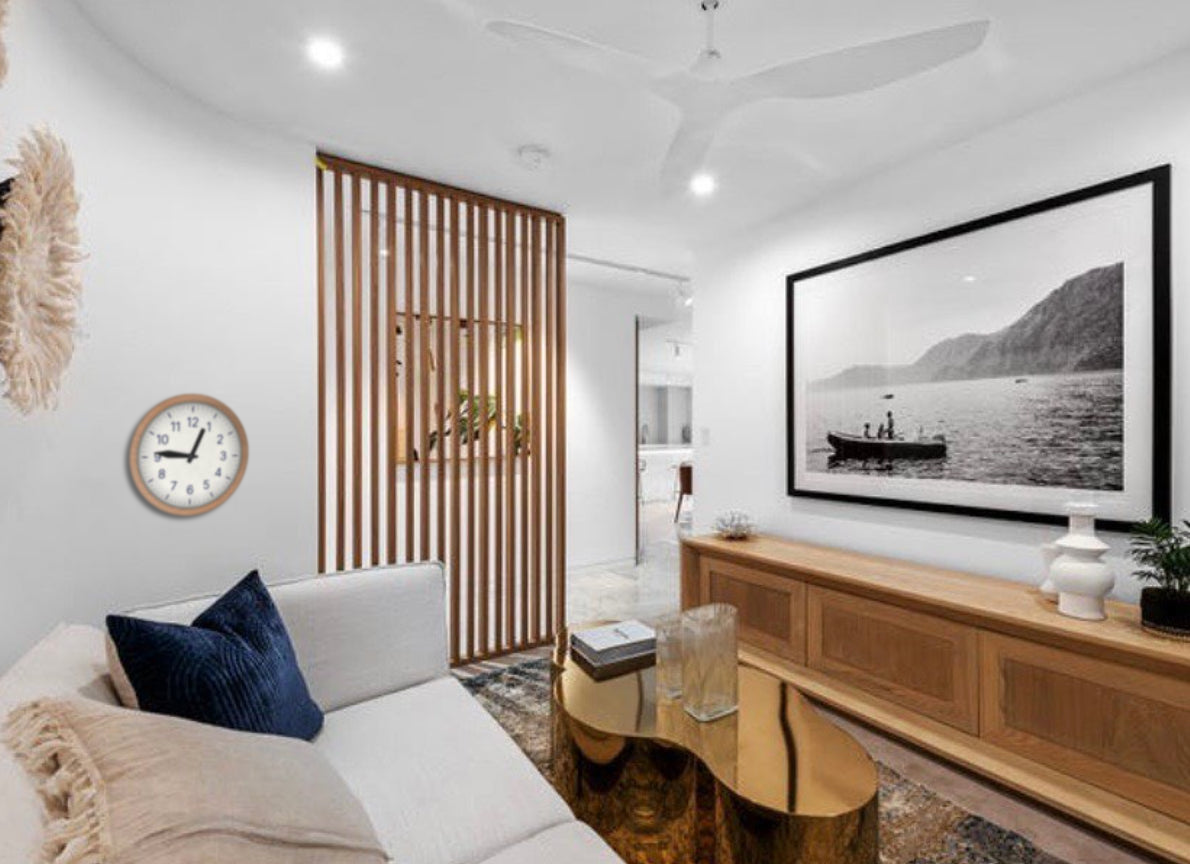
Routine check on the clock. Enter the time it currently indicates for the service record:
12:46
